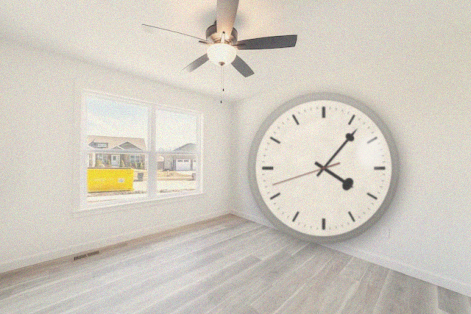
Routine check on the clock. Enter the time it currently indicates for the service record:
4:06:42
